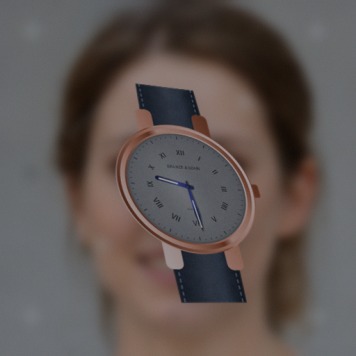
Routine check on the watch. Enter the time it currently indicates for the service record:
9:29
